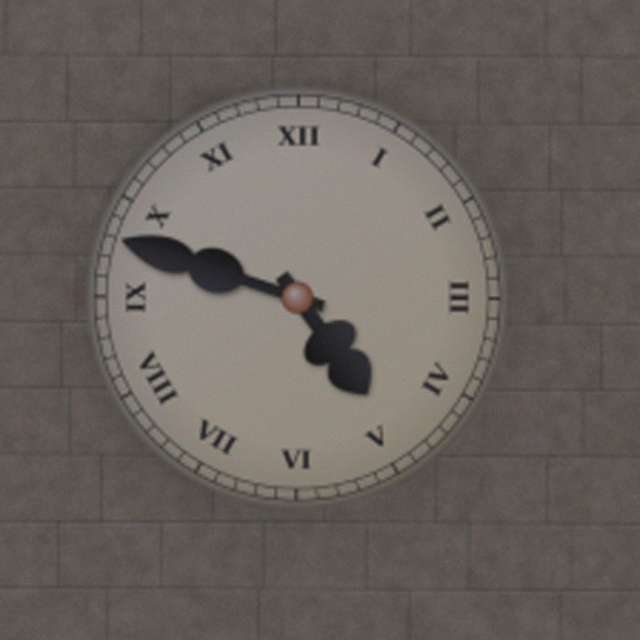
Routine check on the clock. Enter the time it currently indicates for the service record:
4:48
